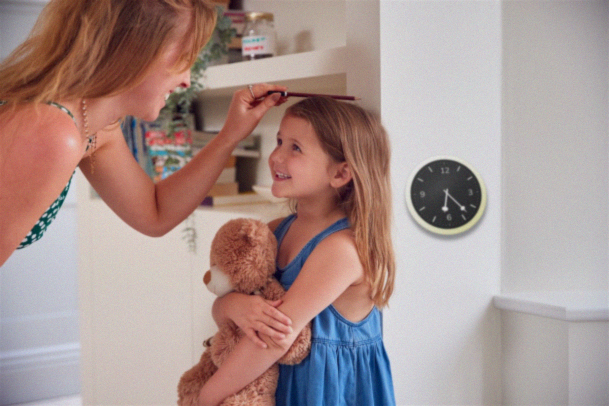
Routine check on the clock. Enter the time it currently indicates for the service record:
6:23
